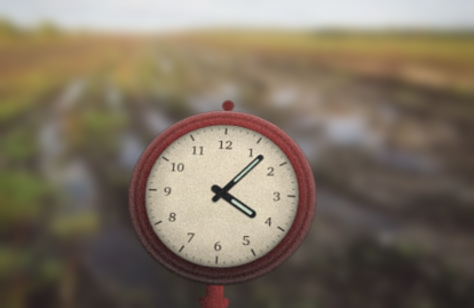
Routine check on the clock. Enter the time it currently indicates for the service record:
4:07
